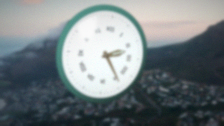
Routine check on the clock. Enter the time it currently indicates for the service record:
2:24
